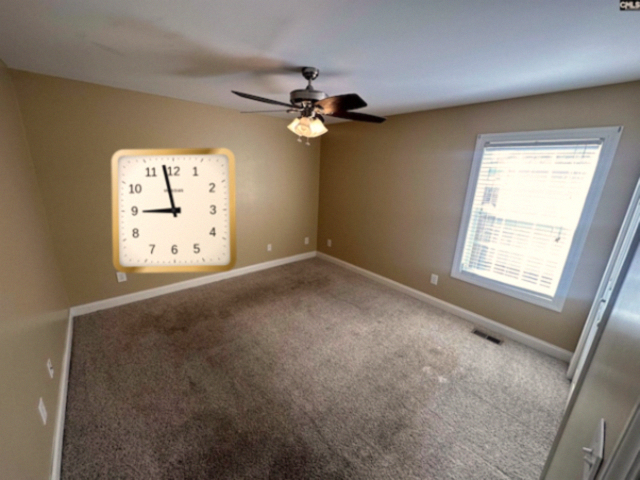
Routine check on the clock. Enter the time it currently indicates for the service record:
8:58
